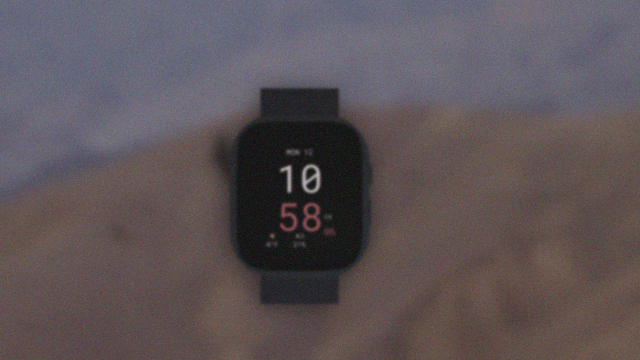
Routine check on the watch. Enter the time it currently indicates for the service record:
10:58
